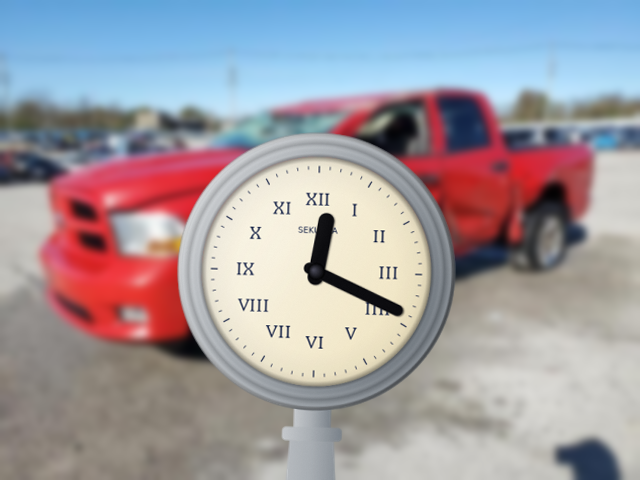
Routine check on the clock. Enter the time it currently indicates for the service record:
12:19
